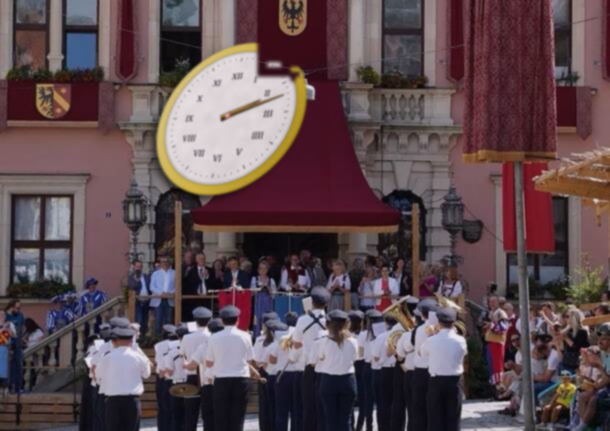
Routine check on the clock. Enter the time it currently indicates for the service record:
2:12
